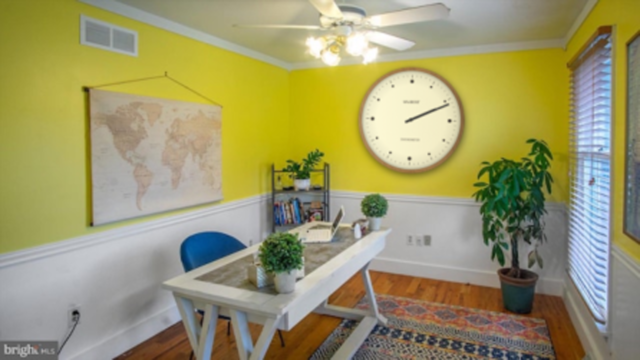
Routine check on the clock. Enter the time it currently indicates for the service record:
2:11
